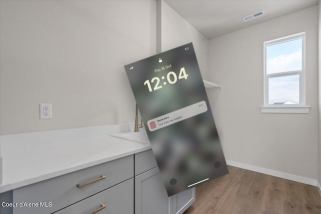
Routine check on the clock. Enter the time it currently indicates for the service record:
12:04
